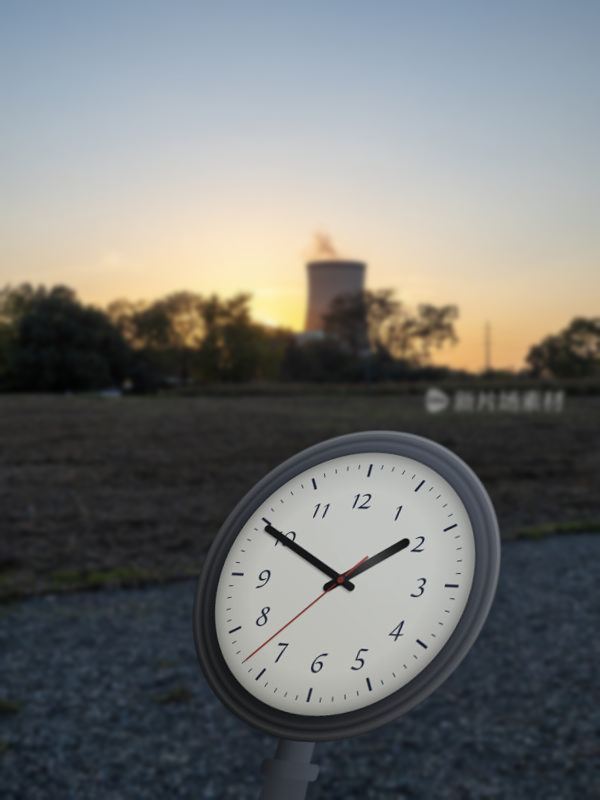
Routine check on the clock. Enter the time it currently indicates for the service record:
1:49:37
